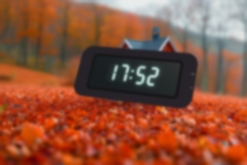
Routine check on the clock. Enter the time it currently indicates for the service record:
17:52
